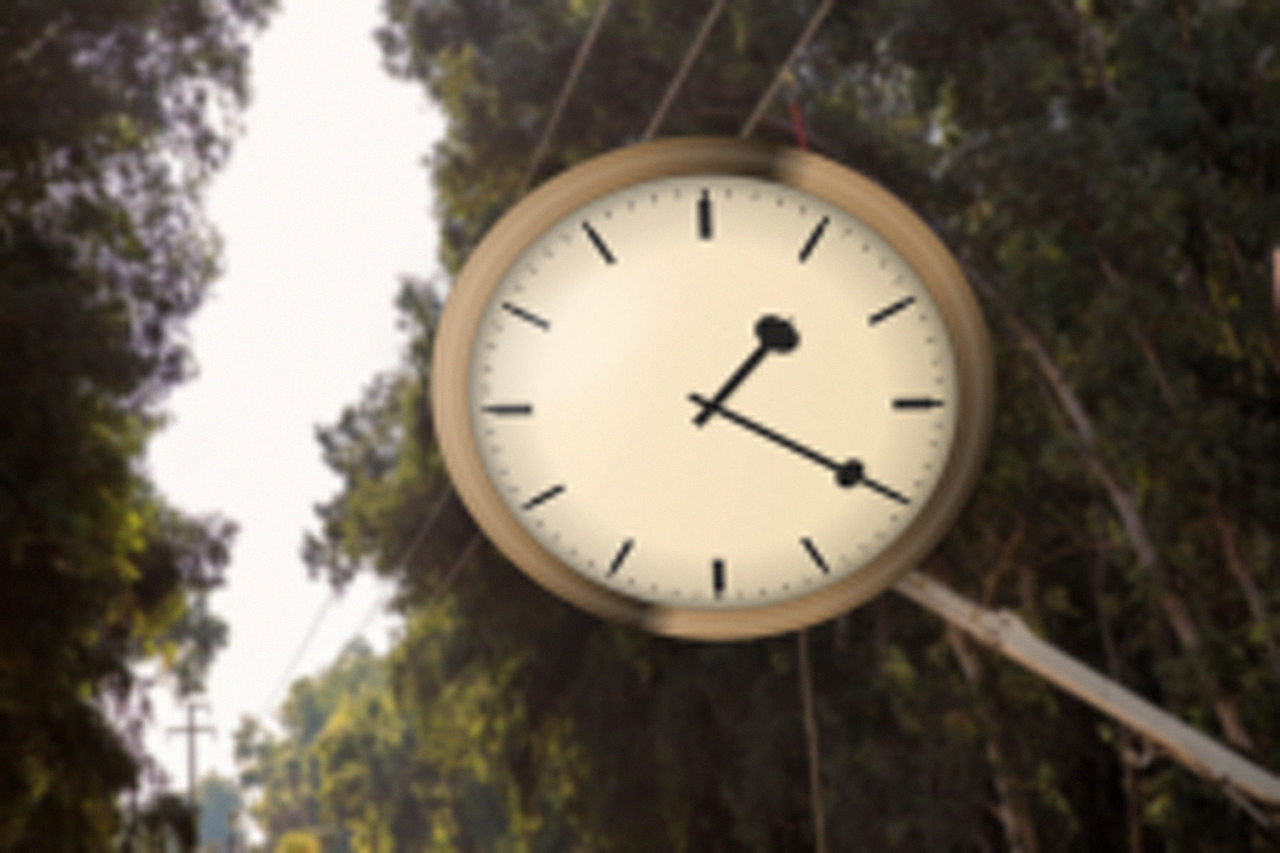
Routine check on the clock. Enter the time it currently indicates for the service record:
1:20
